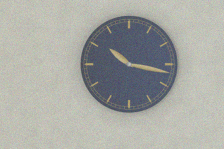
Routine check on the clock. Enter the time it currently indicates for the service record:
10:17
